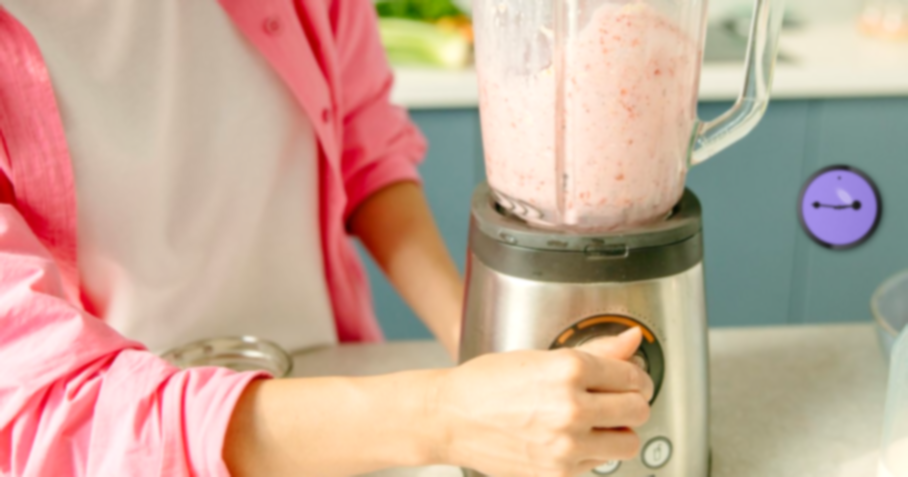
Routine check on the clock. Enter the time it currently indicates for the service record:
2:46
